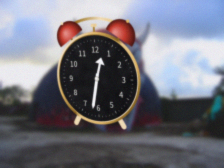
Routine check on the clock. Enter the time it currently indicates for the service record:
12:32
